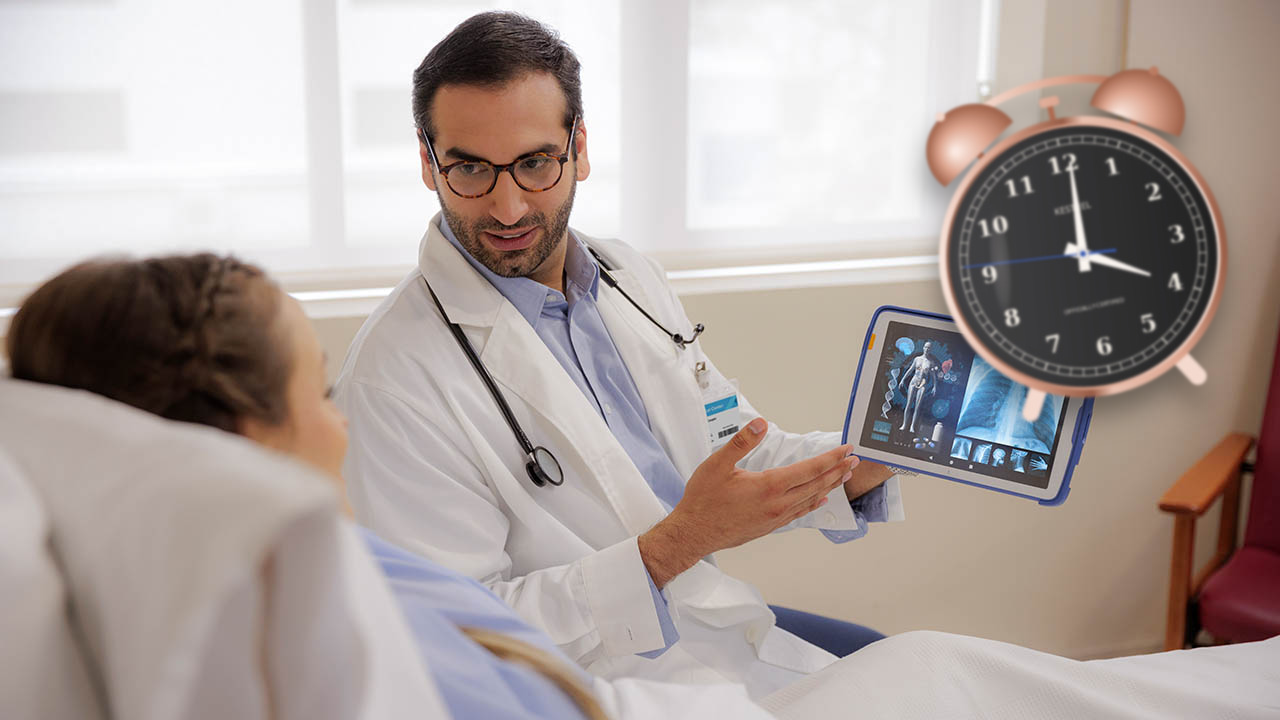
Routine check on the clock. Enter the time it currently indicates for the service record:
4:00:46
